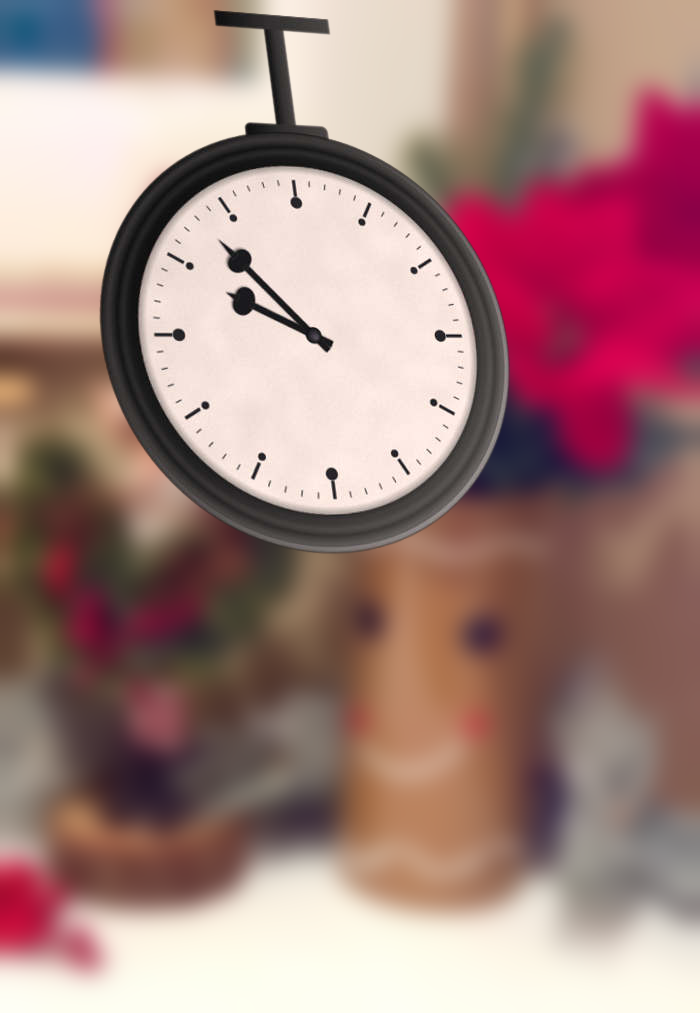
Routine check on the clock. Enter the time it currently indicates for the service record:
9:53
